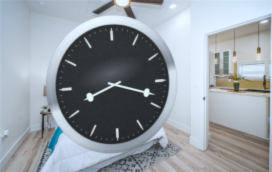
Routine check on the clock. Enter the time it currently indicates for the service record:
8:18
